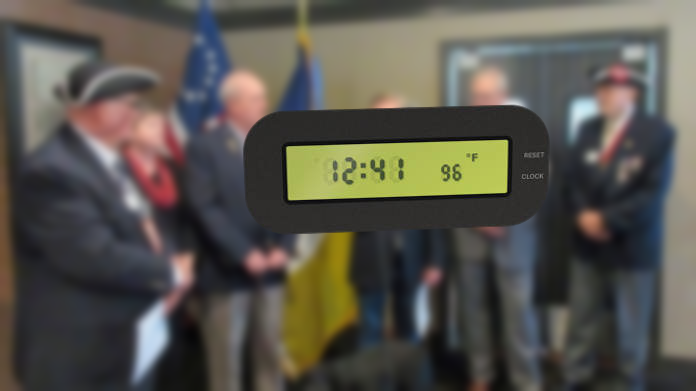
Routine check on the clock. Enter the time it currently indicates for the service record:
12:41
